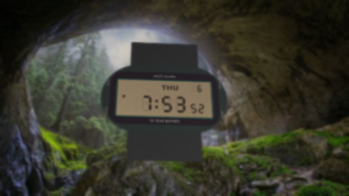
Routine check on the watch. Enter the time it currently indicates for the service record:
7:53:52
